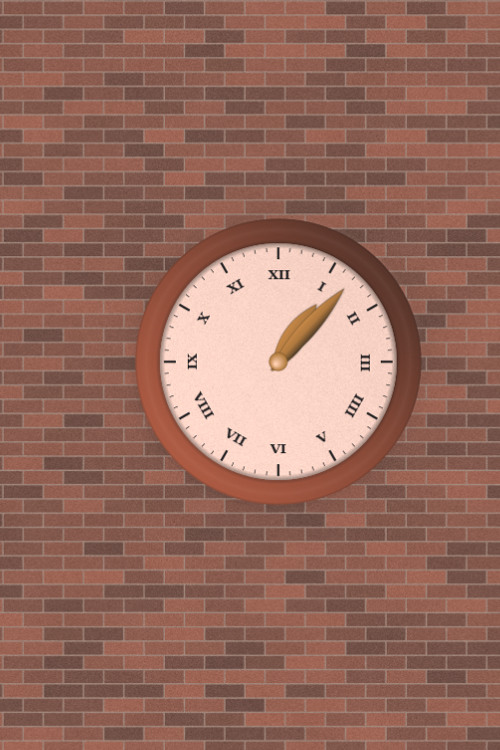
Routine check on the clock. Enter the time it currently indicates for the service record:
1:07
